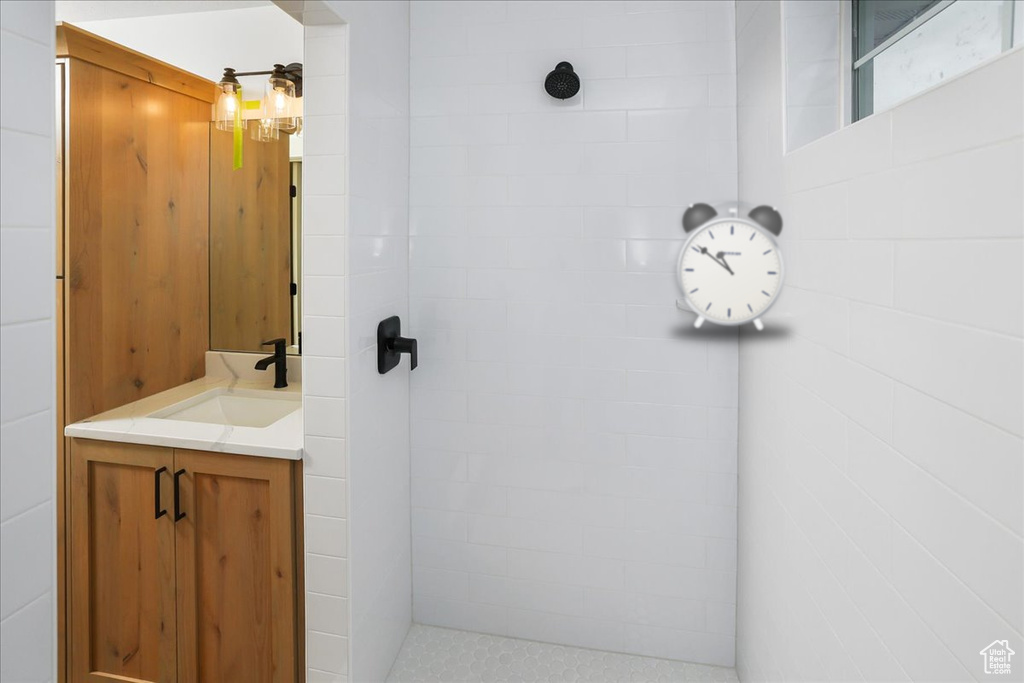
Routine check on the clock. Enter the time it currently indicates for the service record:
10:51
